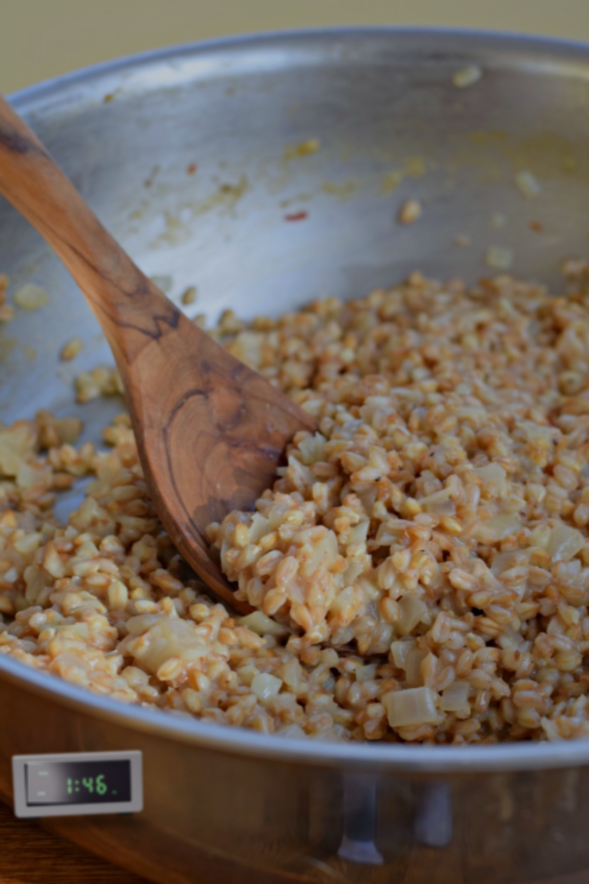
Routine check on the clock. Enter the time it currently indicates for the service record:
1:46
